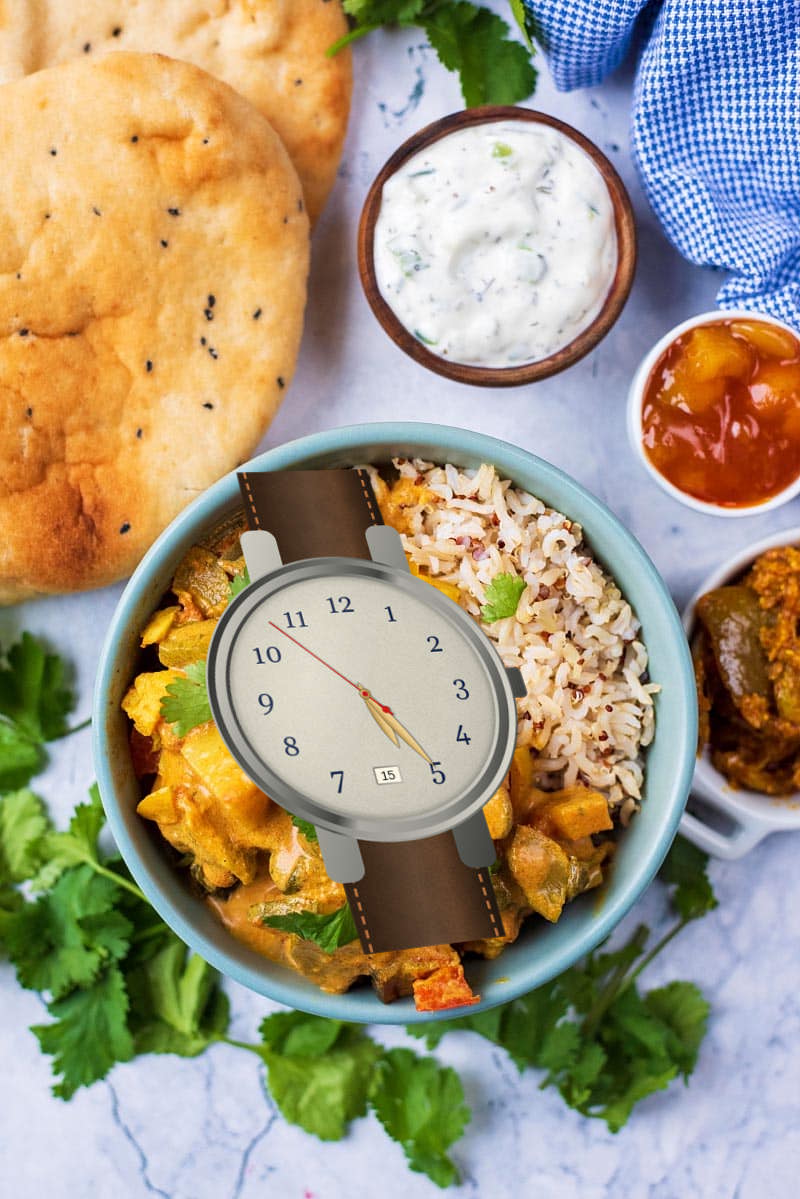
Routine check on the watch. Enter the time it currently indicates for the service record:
5:24:53
